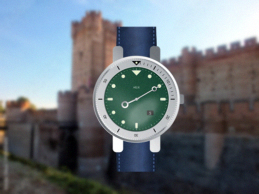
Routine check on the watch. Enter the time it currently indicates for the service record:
8:10
